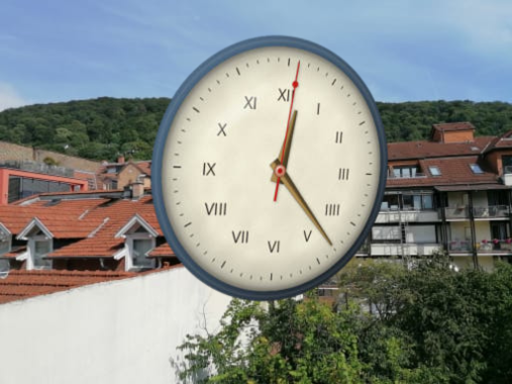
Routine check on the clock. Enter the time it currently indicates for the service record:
12:23:01
